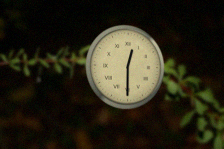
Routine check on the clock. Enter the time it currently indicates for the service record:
12:30
